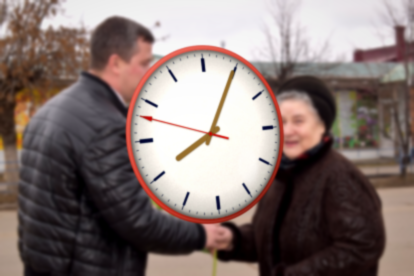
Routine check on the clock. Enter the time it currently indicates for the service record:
8:04:48
